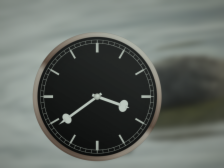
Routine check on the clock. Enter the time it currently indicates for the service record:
3:39
